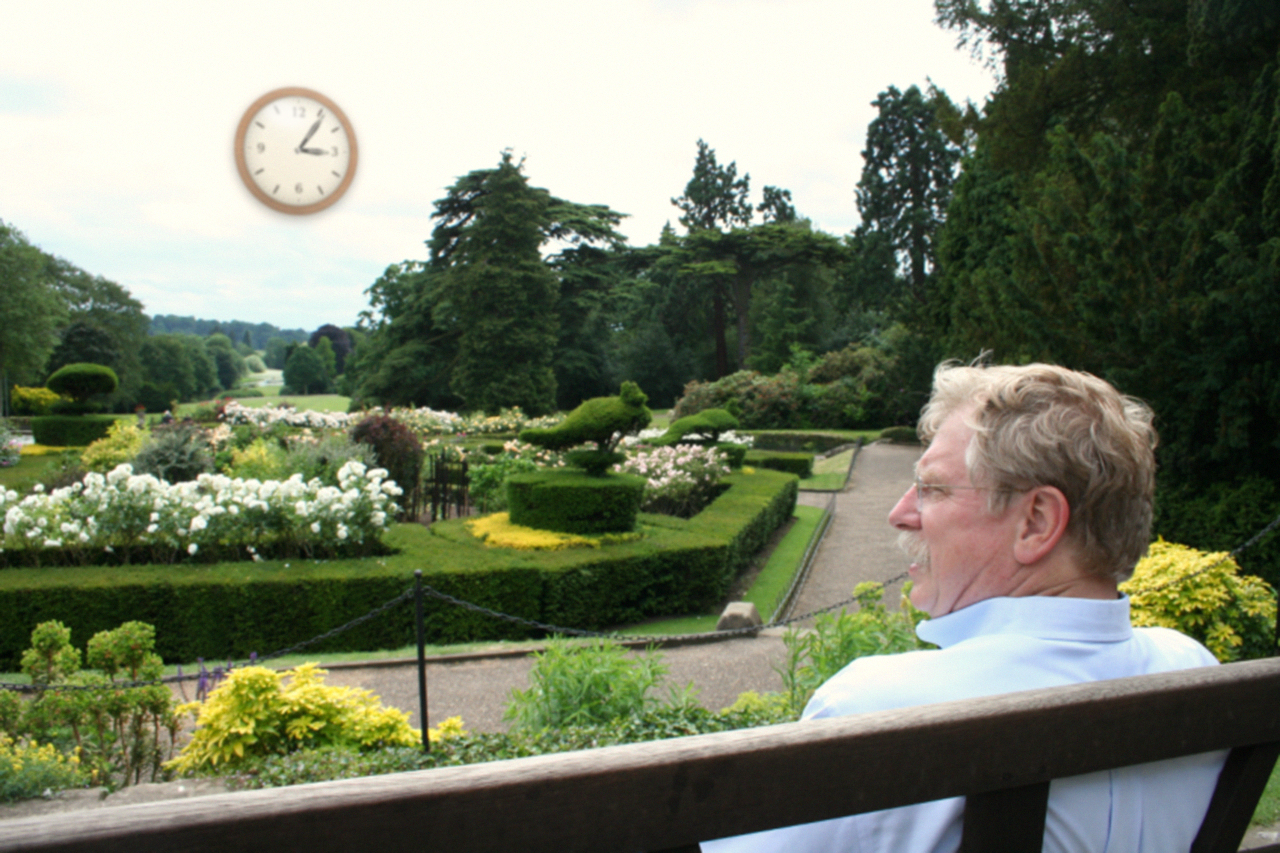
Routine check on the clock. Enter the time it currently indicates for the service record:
3:06
